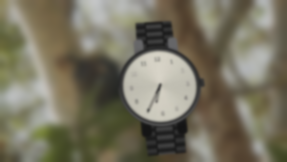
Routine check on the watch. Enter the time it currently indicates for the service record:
6:35
